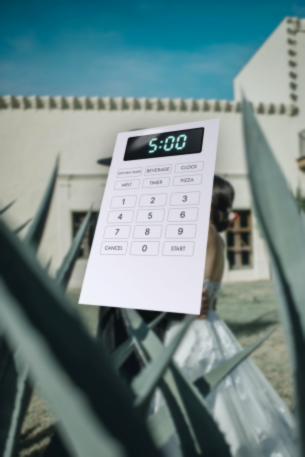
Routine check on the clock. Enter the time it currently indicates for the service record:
5:00
